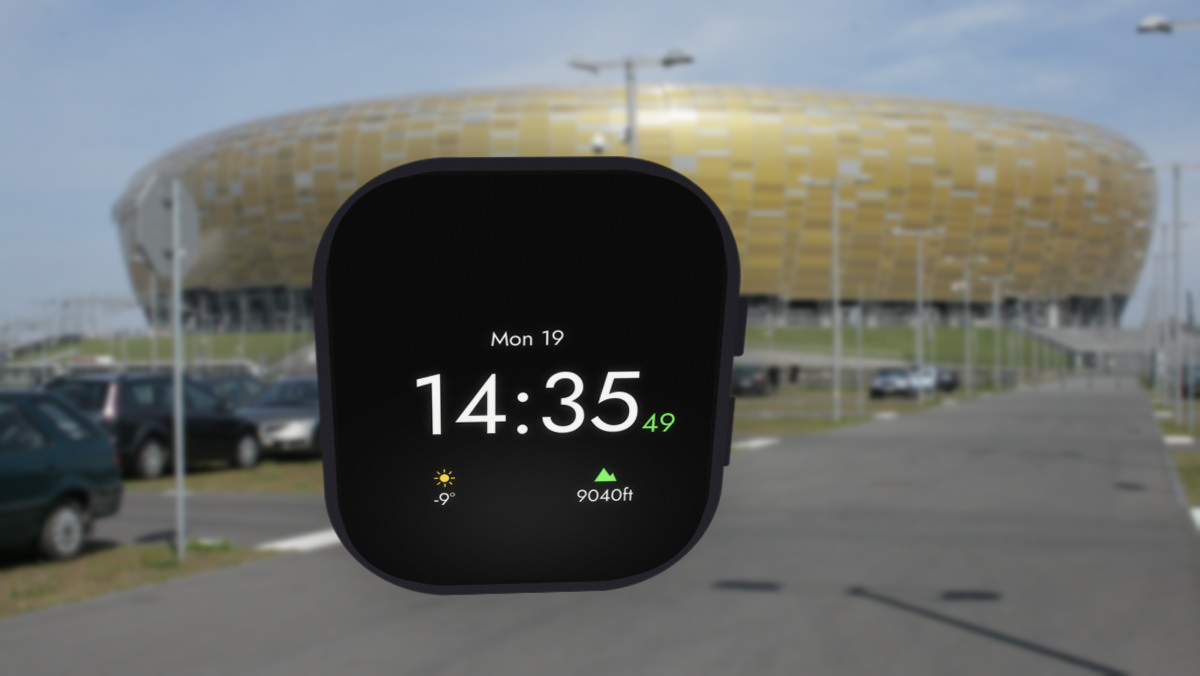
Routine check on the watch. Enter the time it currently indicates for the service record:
14:35:49
